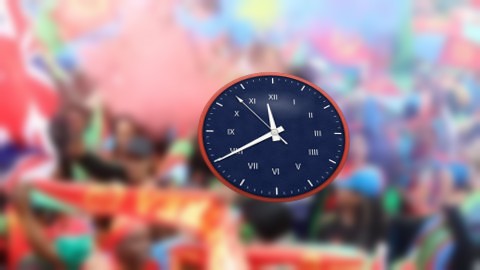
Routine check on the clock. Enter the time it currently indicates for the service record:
11:39:53
